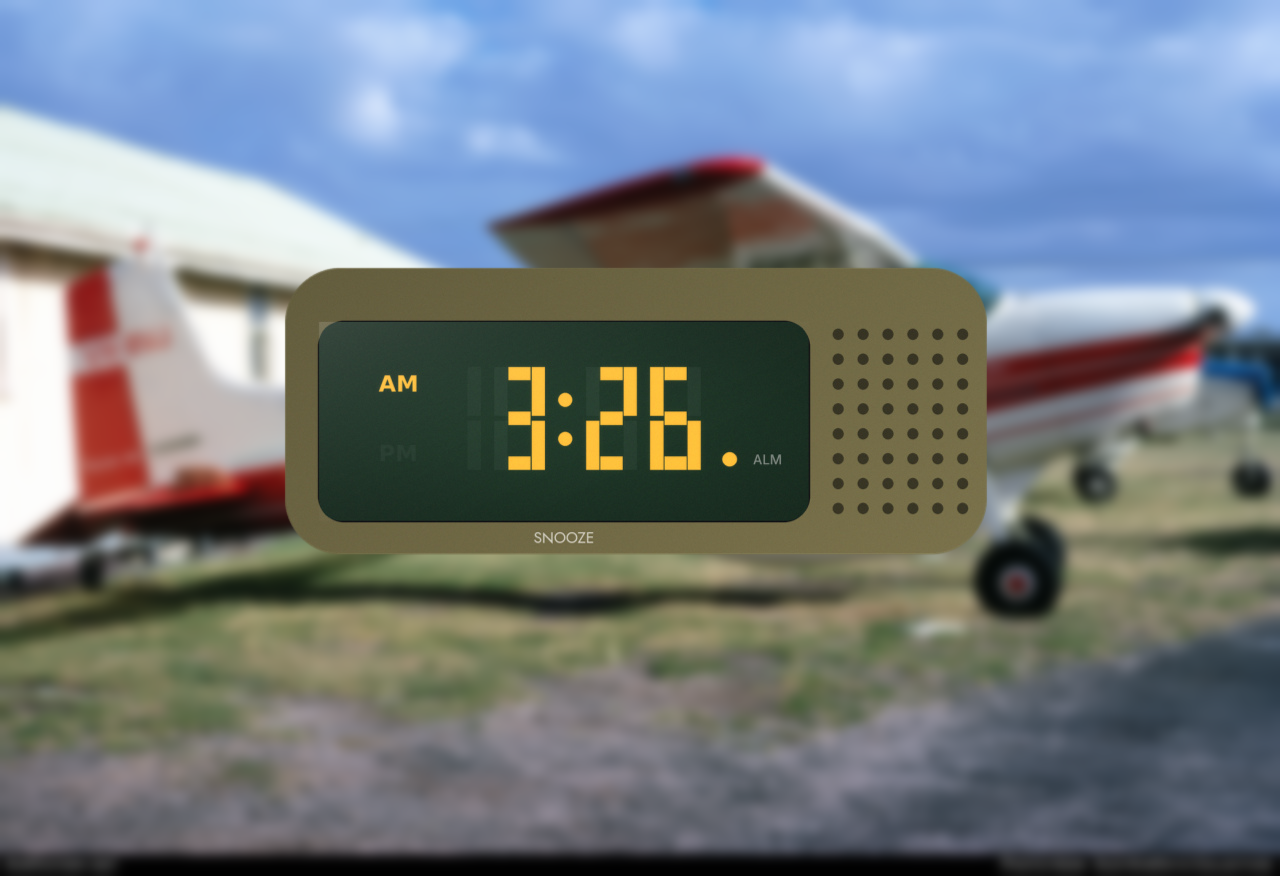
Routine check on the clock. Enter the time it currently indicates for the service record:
3:26
